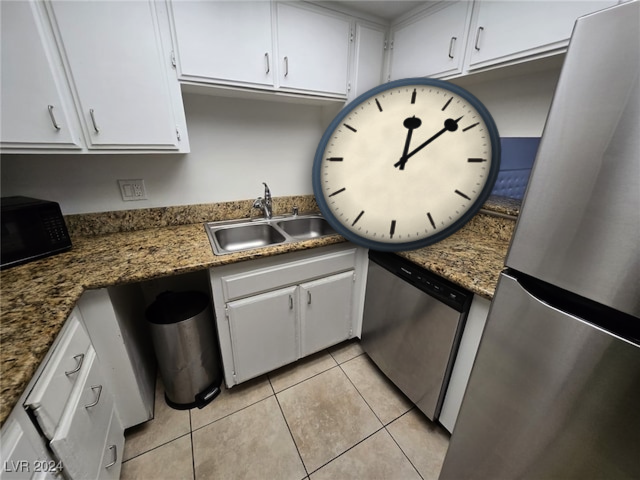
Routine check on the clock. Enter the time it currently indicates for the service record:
12:08
